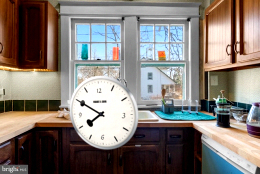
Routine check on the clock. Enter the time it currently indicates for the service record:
7:50
